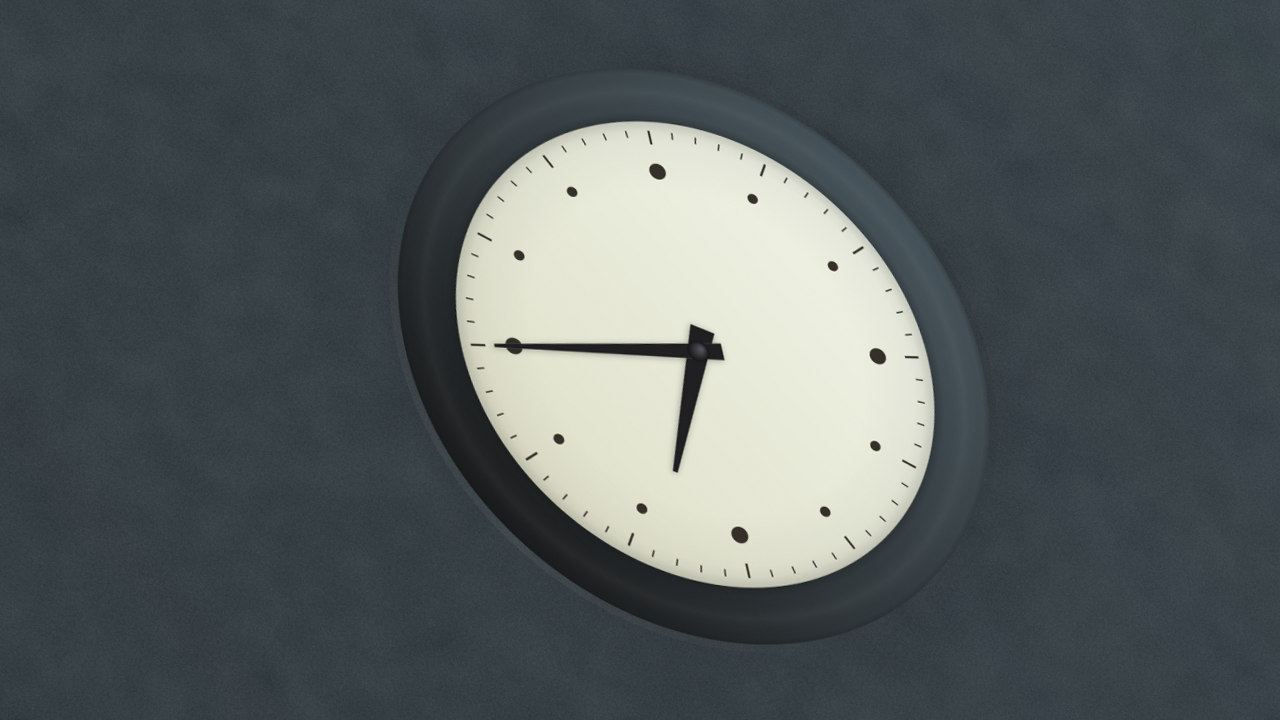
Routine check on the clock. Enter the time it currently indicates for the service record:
6:45
